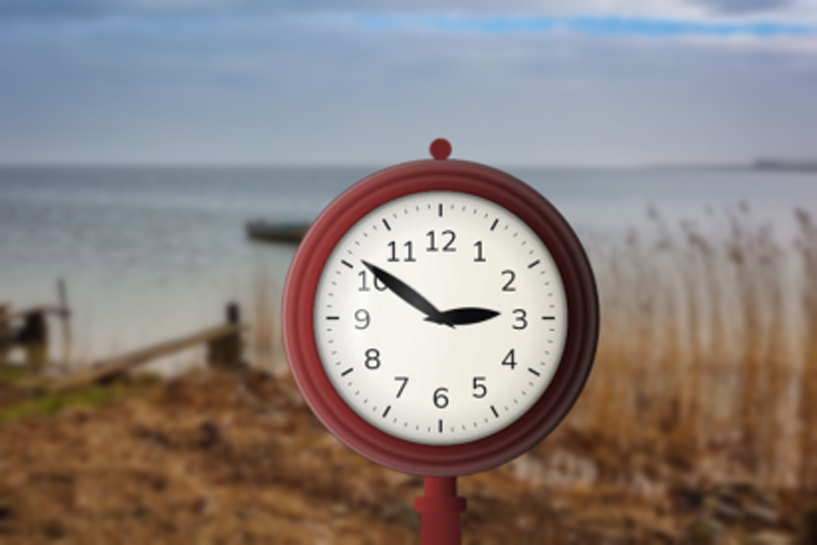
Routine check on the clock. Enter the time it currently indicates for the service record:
2:51
